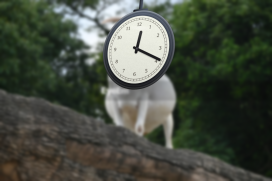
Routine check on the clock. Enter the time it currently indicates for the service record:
12:19
